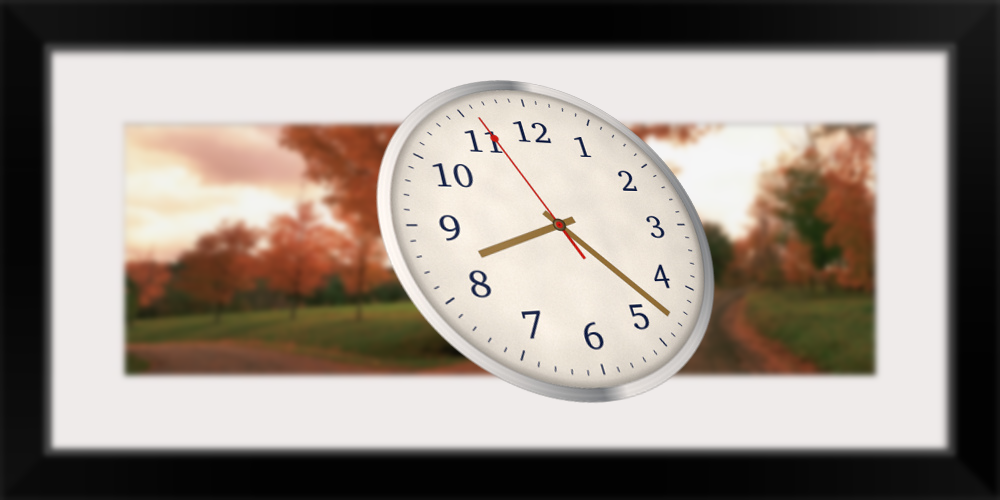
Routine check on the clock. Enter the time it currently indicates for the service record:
8:22:56
